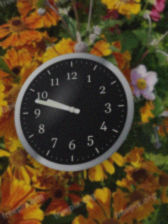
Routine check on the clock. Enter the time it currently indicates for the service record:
9:48
